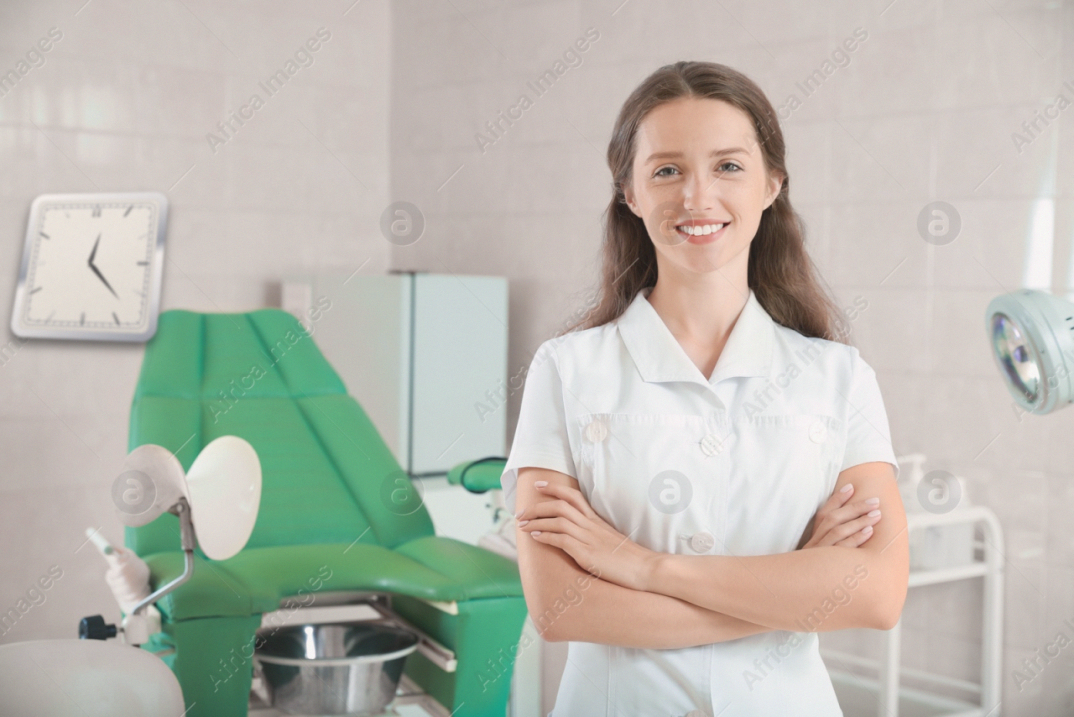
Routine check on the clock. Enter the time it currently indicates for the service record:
12:23
